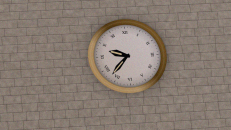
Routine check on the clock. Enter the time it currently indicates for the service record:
9:37
